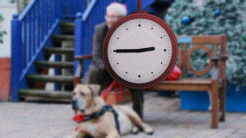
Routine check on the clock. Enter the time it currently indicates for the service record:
2:45
